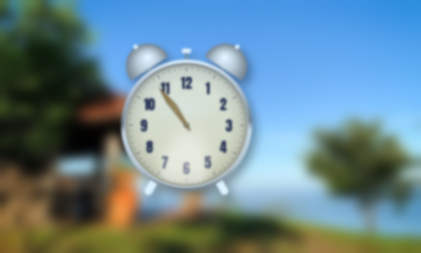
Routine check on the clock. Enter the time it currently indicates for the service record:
10:54
